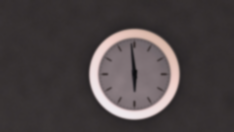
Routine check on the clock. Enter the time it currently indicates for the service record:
5:59
